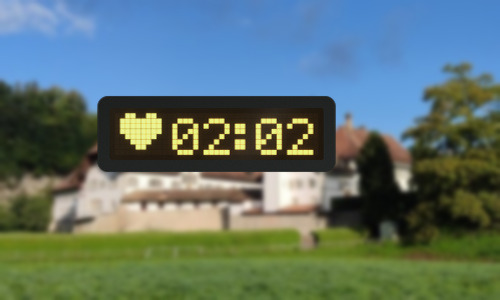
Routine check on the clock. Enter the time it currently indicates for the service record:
2:02
